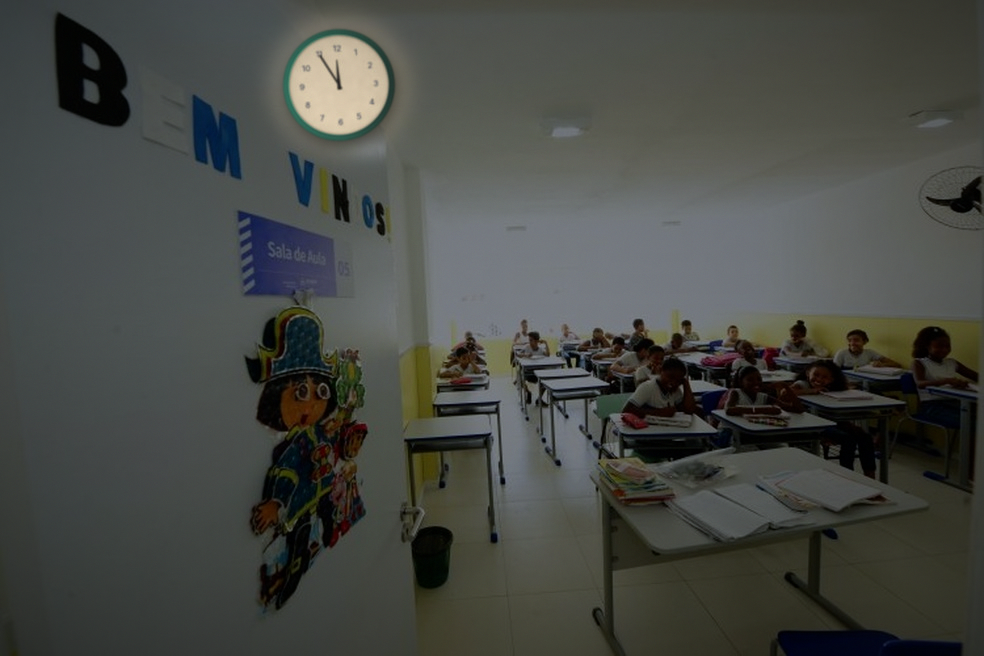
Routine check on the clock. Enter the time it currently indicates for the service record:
11:55
